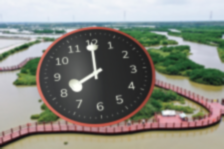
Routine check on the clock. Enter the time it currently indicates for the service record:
8:00
